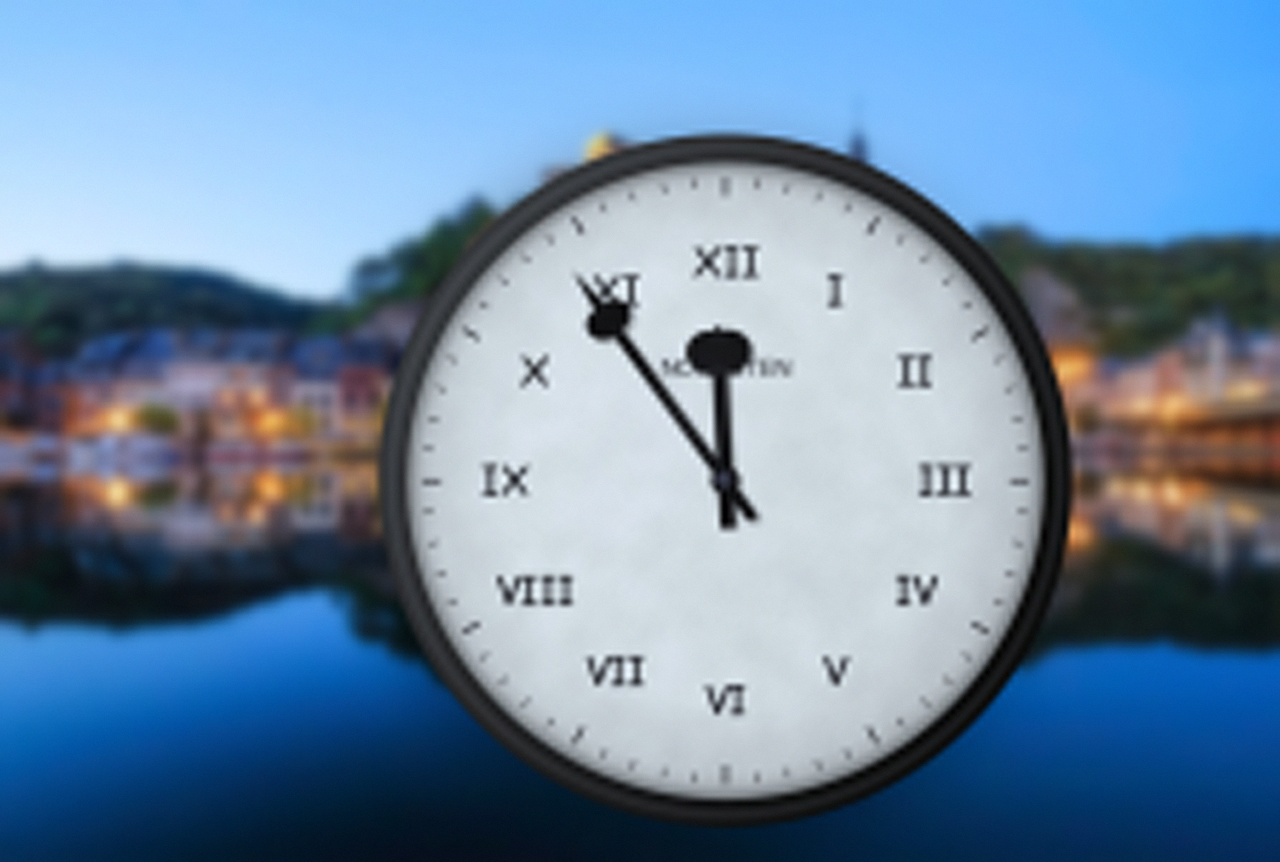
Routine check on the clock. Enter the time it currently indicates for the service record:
11:54
